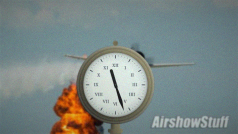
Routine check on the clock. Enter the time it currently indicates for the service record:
11:27
